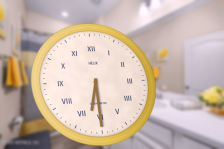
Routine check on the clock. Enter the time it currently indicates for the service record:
6:30
